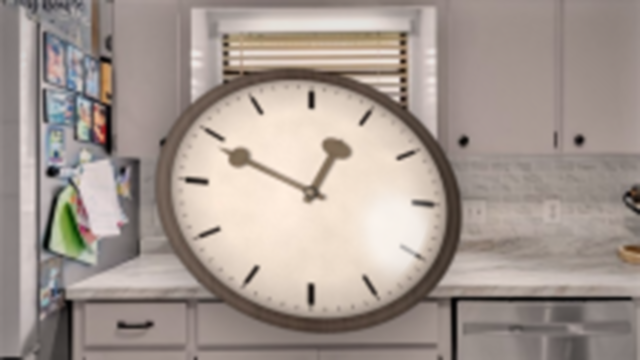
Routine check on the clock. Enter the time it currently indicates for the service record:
12:49
